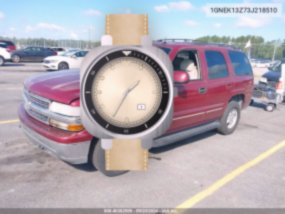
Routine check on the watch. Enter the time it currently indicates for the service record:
1:35
